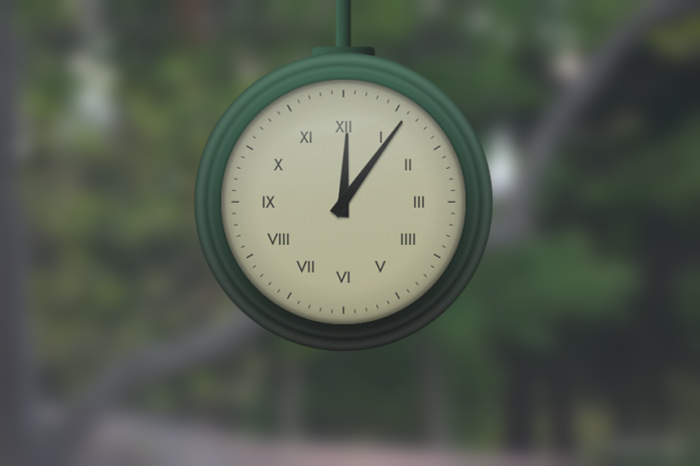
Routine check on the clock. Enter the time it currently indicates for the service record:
12:06
